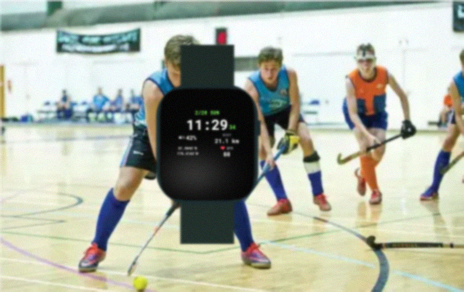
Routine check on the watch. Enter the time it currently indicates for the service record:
11:29
